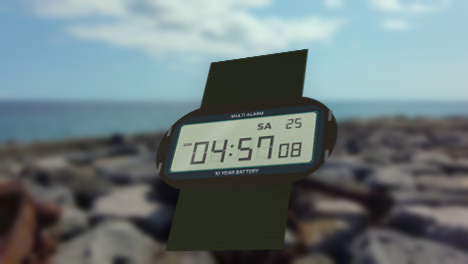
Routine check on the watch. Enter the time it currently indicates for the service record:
4:57:08
